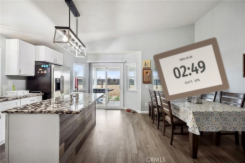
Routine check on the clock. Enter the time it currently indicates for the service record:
2:49
